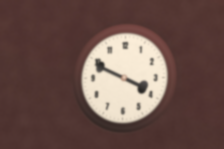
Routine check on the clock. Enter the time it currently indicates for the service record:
3:49
